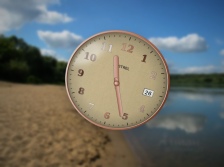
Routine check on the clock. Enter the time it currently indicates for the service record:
11:26
